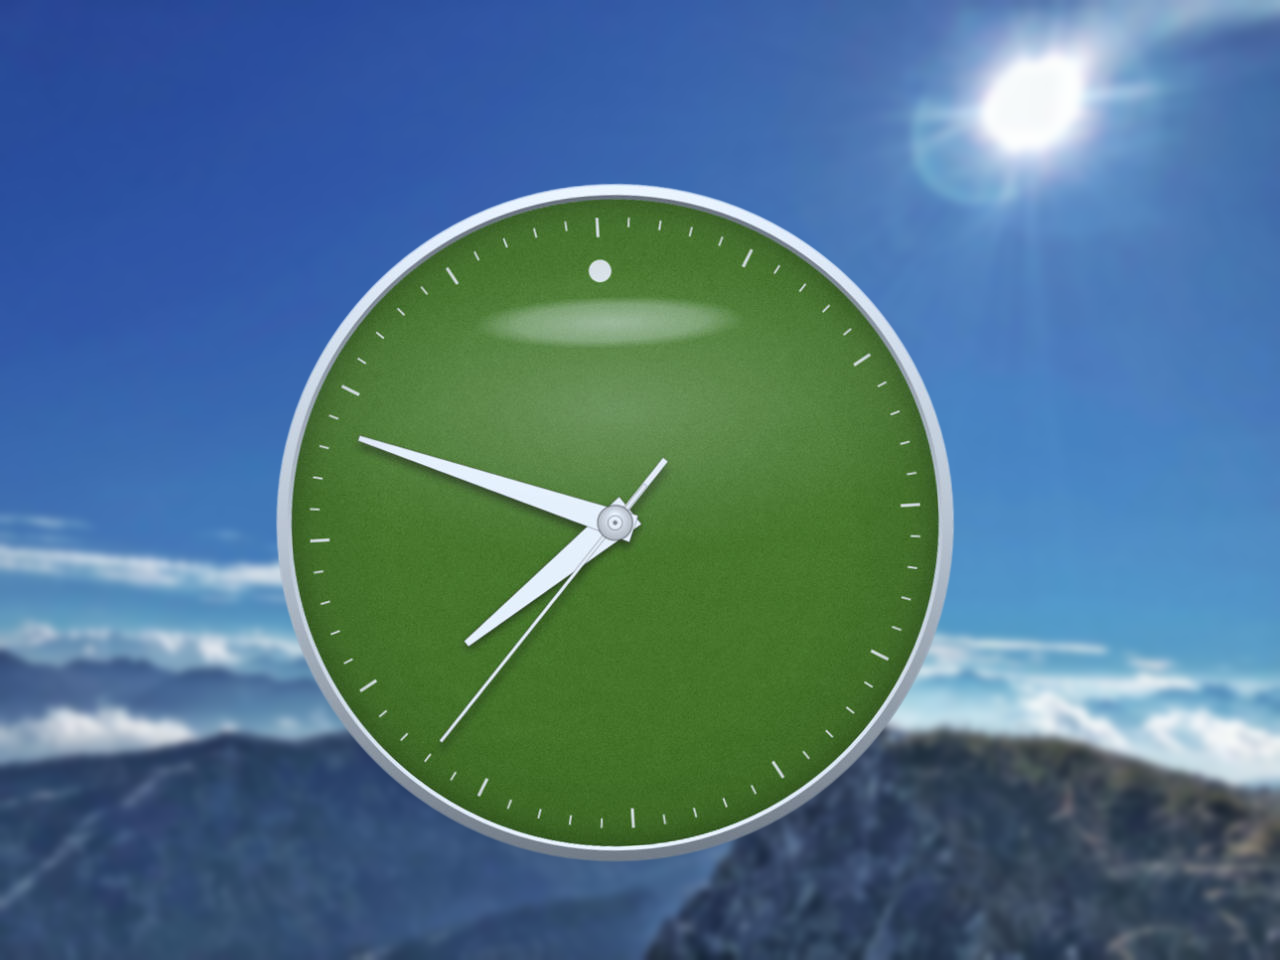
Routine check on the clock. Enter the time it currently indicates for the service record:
7:48:37
